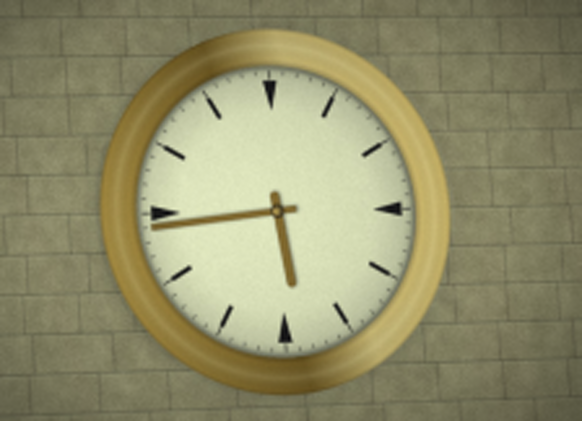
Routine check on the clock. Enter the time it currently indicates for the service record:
5:44
